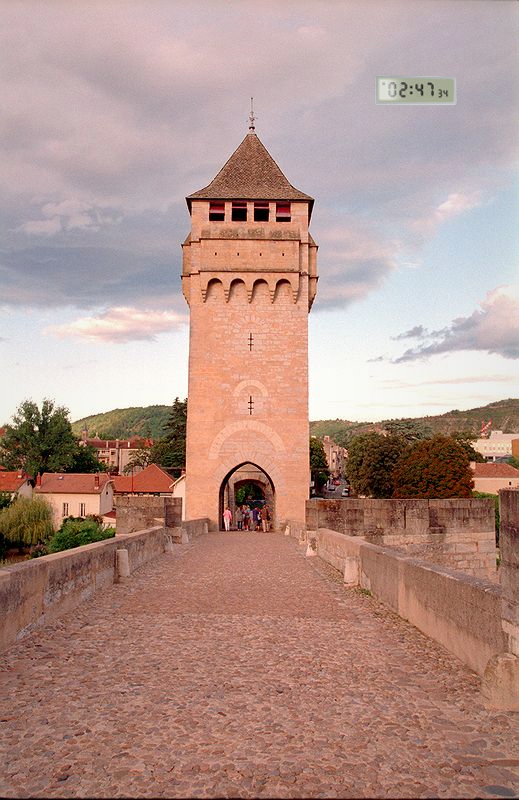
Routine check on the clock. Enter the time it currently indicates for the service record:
2:47:34
